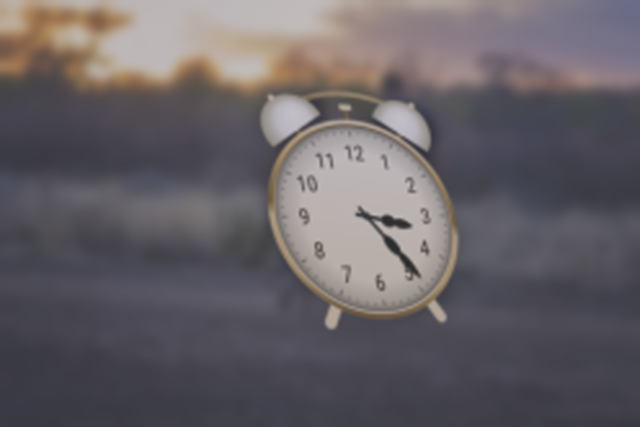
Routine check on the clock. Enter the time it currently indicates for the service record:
3:24
